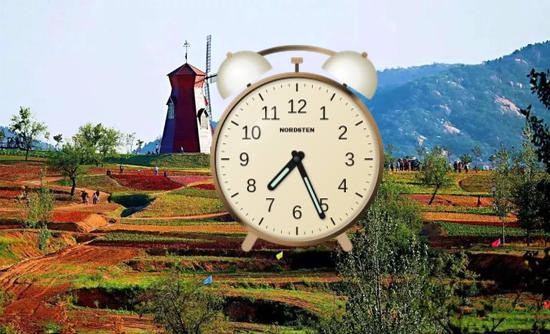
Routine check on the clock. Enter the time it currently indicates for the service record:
7:26
